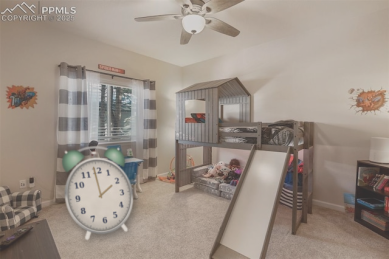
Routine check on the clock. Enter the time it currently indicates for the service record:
1:59
